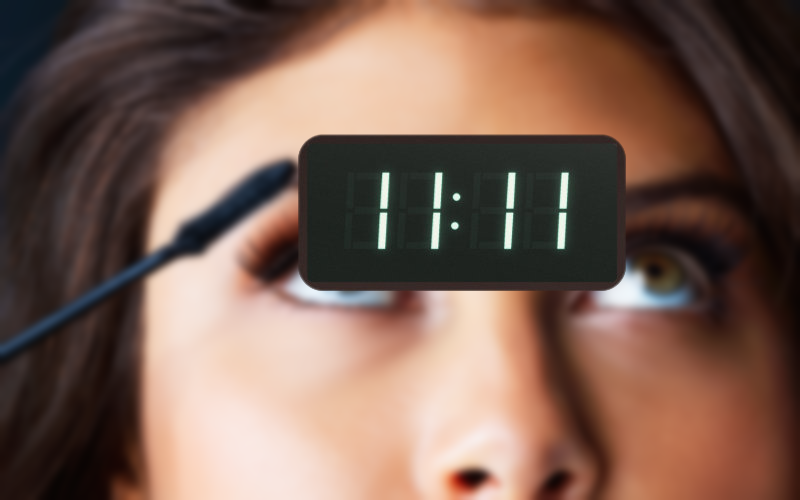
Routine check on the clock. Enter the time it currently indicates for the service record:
11:11
